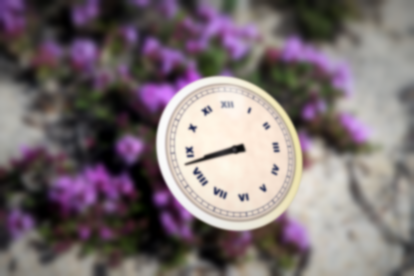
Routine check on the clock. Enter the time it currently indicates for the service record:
8:43
